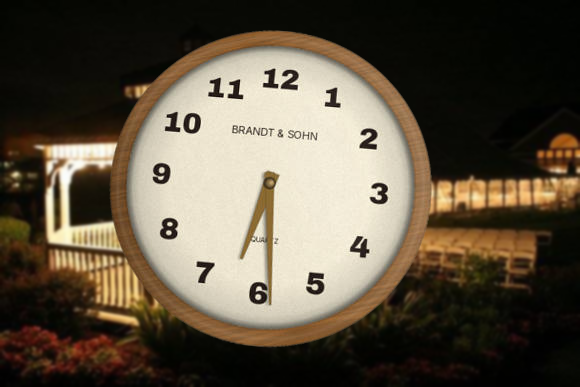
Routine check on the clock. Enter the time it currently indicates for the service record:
6:29
